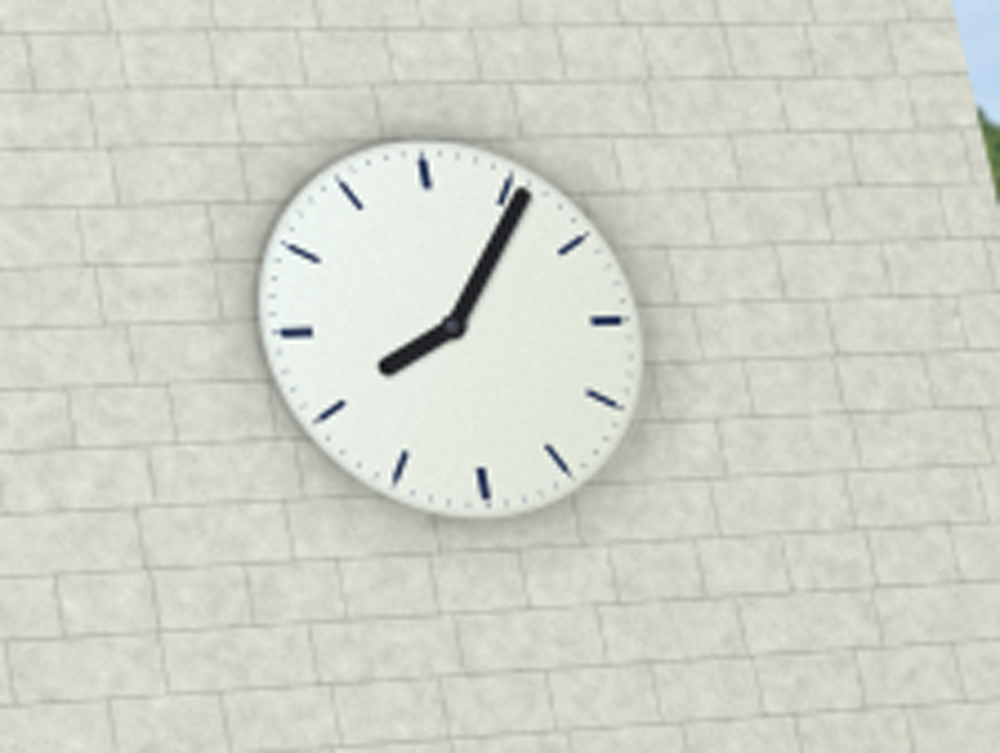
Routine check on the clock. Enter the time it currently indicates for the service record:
8:06
